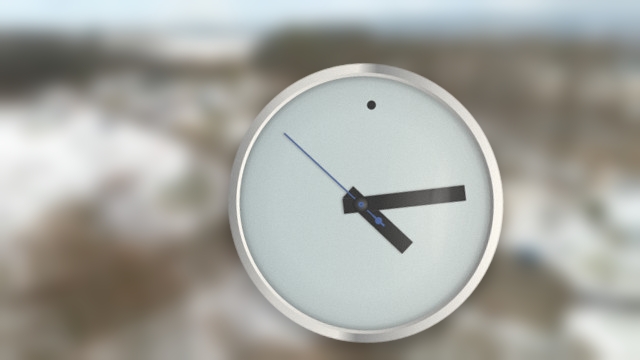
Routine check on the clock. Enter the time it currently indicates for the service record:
4:12:51
